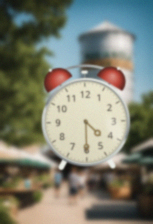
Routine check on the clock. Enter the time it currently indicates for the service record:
4:30
